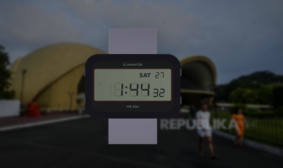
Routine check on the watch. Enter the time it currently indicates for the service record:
1:44:32
